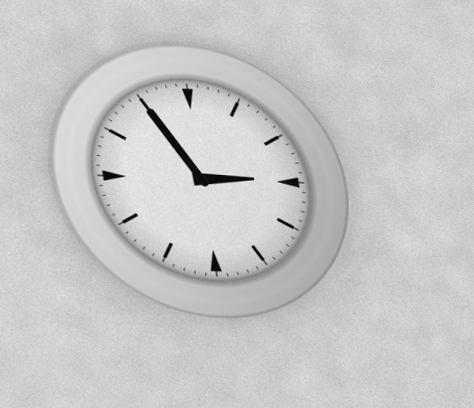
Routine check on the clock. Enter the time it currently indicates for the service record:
2:55
